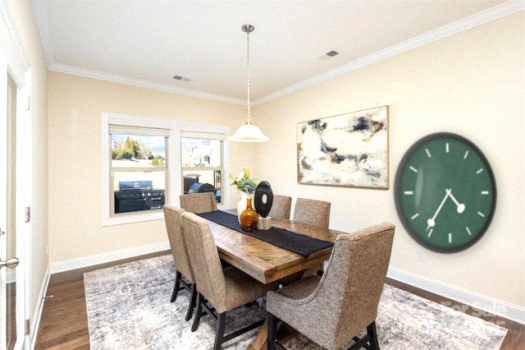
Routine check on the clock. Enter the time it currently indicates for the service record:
4:36
